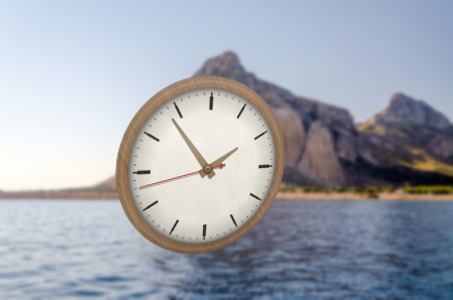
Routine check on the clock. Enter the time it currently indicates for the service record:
1:53:43
